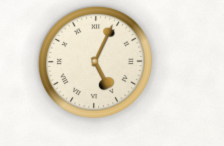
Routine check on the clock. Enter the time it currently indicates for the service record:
5:04
